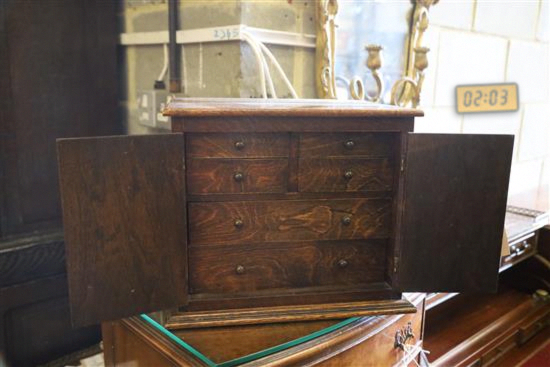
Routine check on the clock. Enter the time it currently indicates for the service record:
2:03
